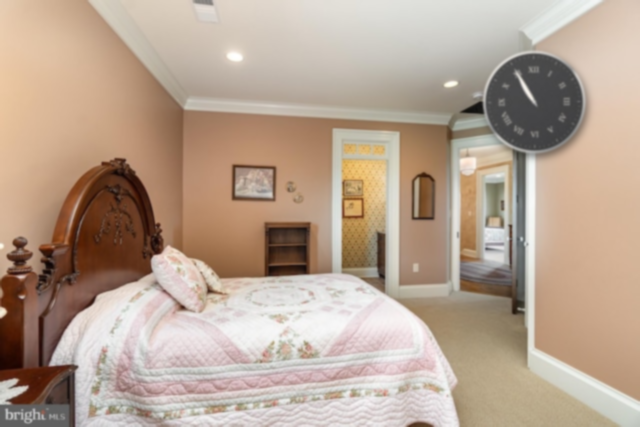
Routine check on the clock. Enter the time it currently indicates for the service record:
10:55
